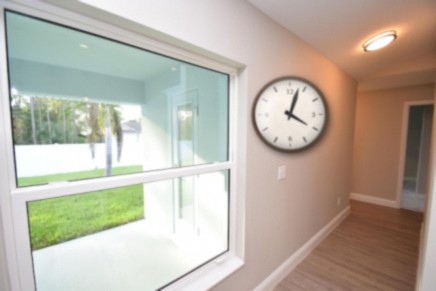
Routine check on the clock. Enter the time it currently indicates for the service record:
4:03
